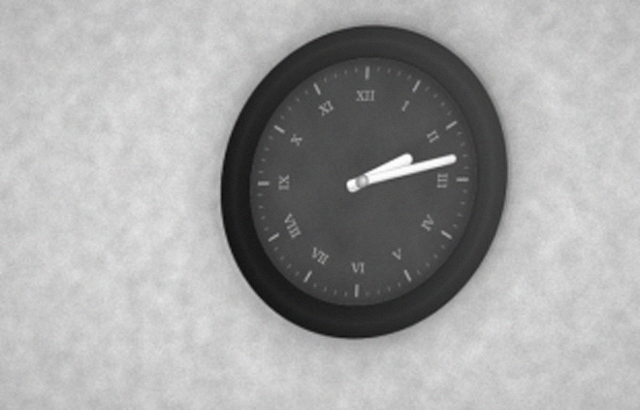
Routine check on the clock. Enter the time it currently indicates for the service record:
2:13
